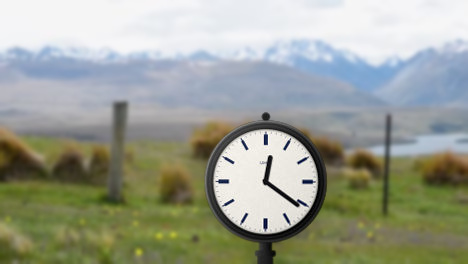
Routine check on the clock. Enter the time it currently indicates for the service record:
12:21
